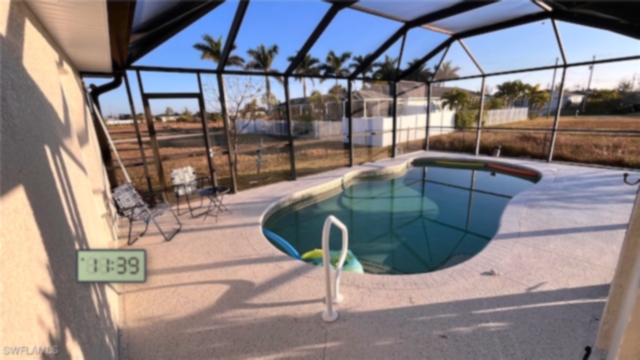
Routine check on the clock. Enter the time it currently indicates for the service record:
11:39
